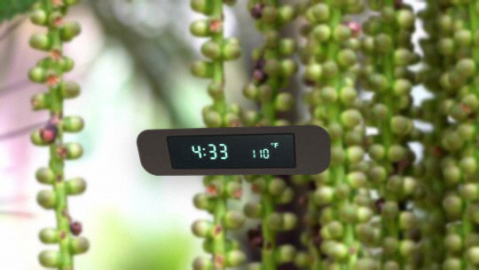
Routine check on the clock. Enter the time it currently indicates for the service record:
4:33
